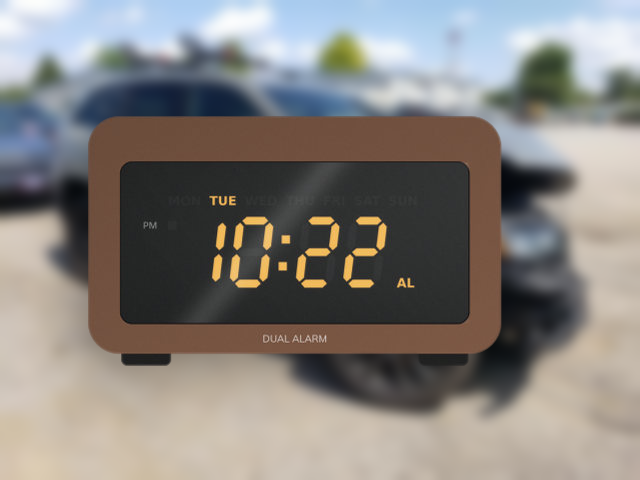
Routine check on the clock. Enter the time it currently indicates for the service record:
10:22
